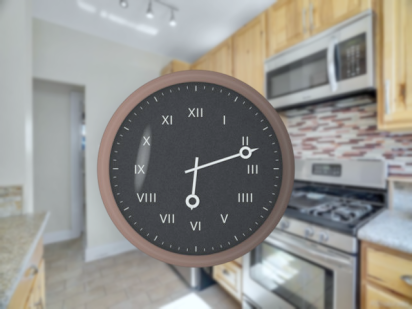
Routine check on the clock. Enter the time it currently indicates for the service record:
6:12
